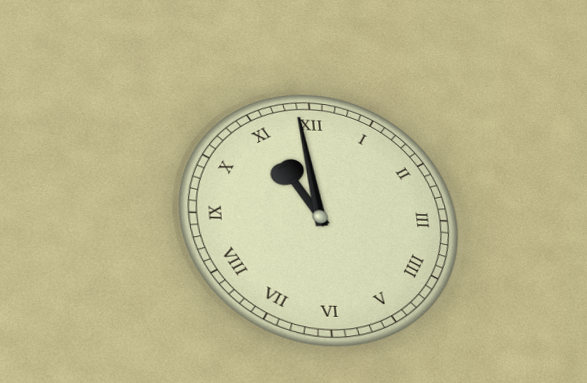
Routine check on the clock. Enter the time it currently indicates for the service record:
10:59
